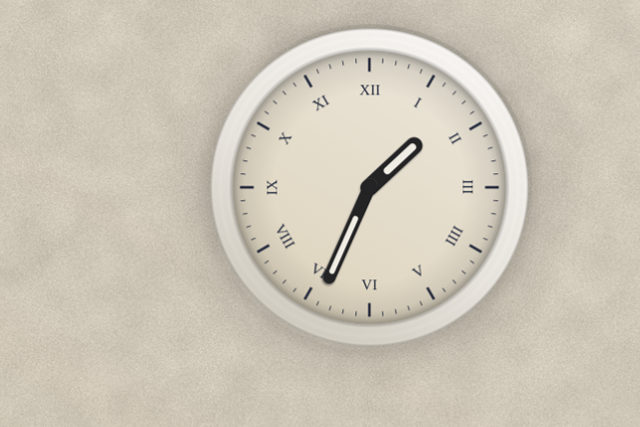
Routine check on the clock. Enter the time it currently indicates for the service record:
1:34
